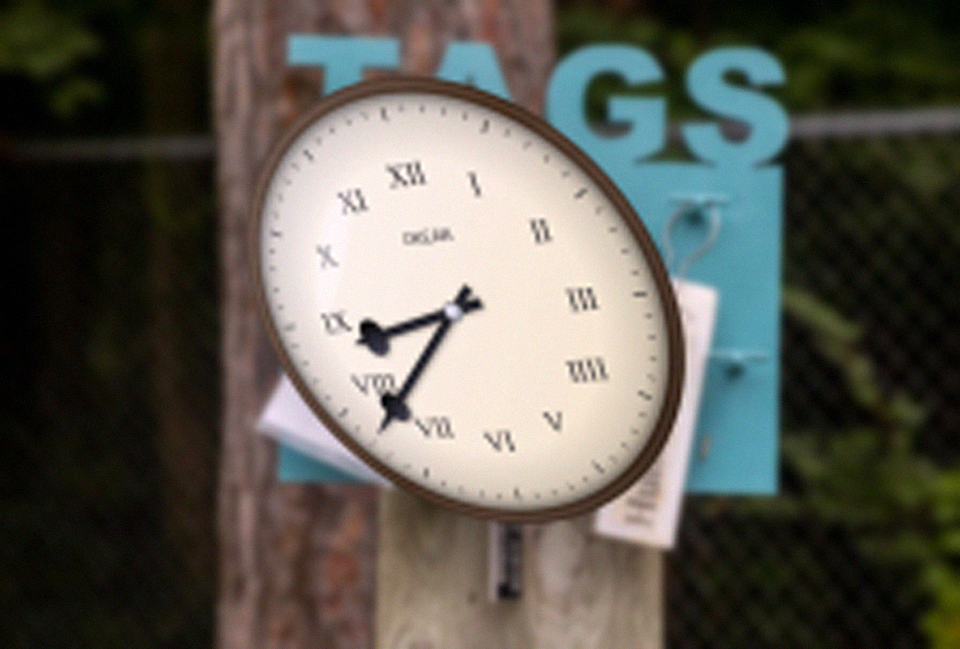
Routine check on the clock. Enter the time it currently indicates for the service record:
8:38
